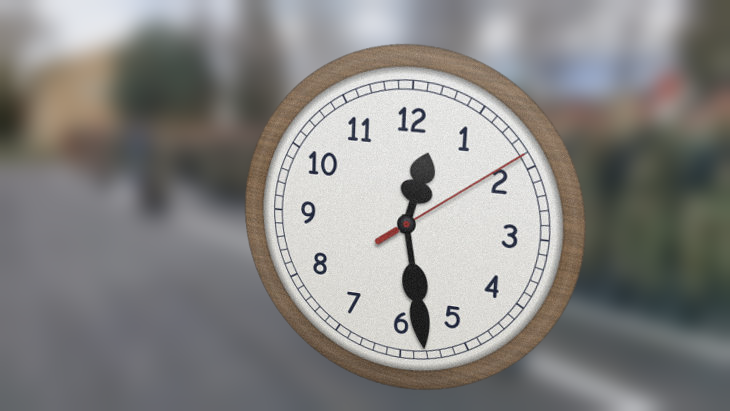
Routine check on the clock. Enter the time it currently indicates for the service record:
12:28:09
